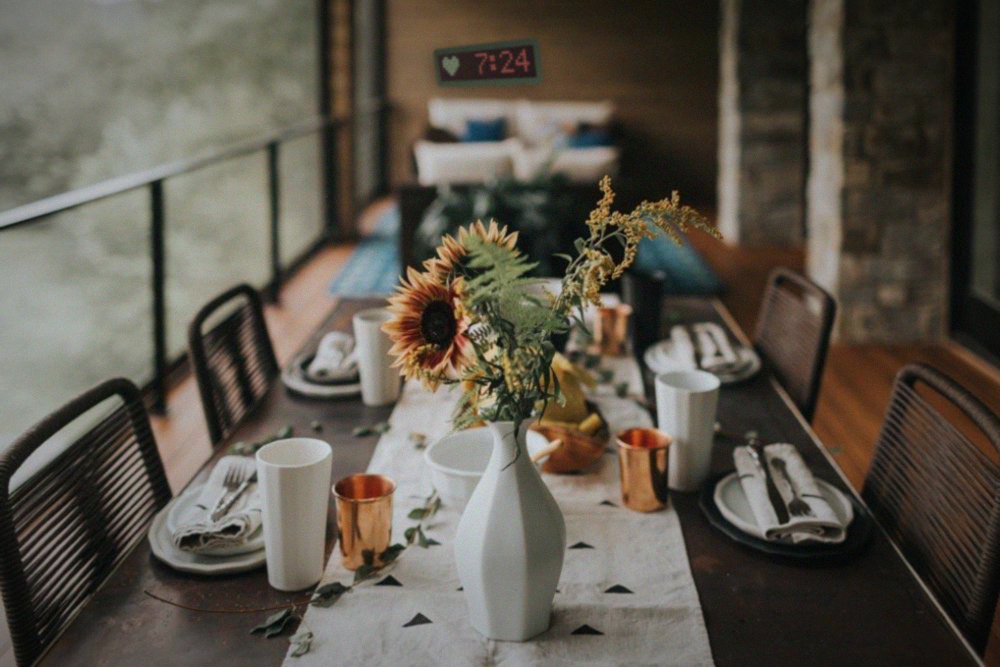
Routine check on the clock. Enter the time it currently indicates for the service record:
7:24
